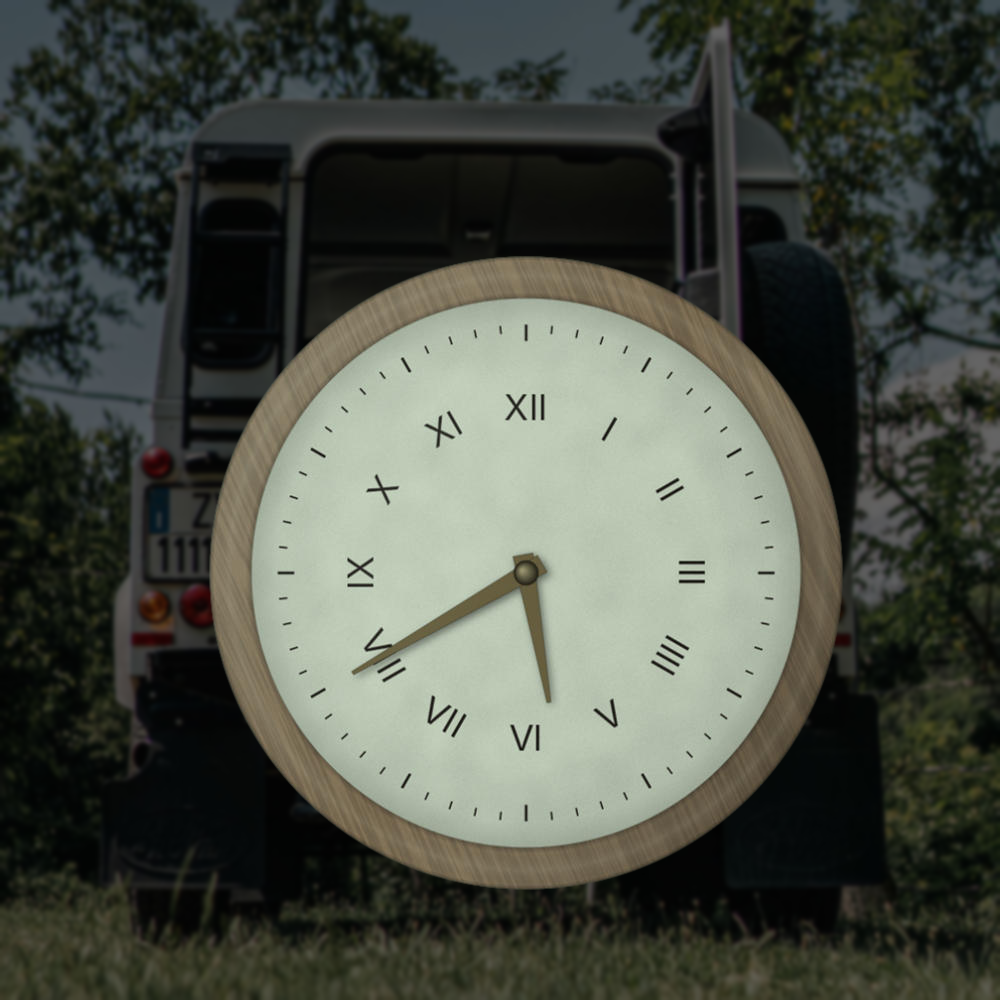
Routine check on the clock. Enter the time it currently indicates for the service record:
5:40
